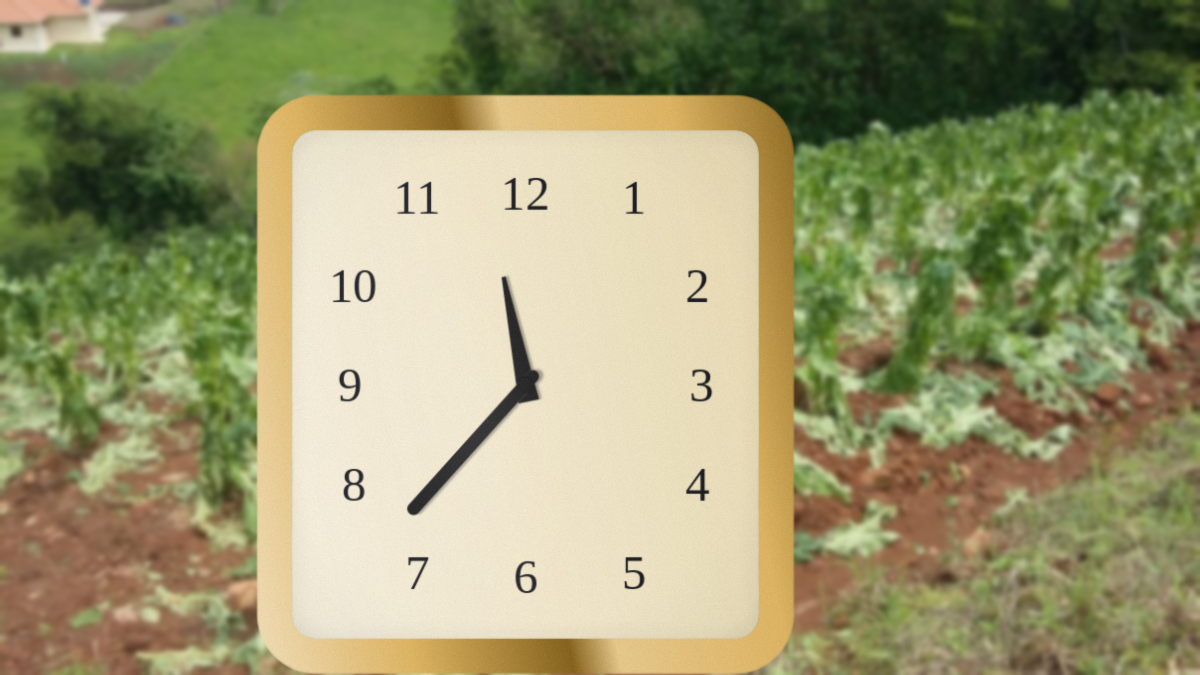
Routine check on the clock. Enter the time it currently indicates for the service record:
11:37
